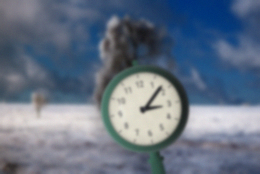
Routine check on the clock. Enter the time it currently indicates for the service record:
3:08
